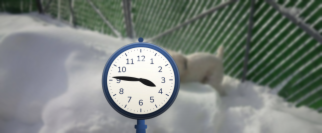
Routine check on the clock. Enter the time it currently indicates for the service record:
3:46
